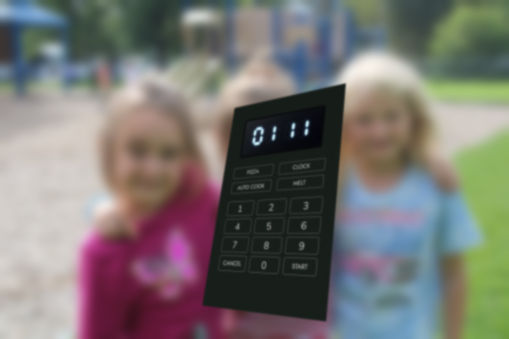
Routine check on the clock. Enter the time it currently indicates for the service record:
1:11
